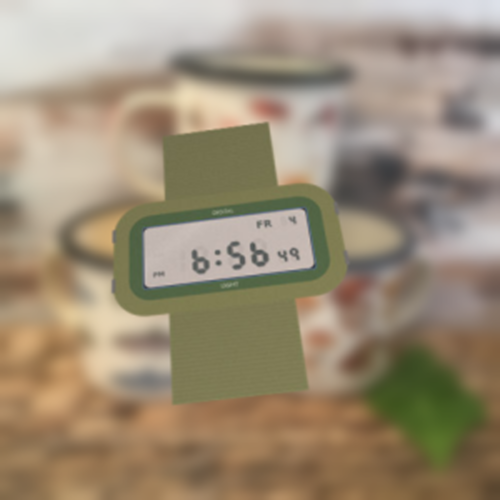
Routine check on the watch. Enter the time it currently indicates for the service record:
6:56:49
